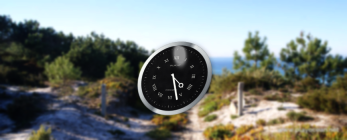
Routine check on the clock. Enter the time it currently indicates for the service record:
4:27
